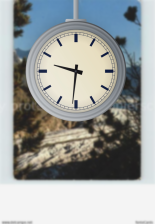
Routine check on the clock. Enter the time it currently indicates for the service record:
9:31
